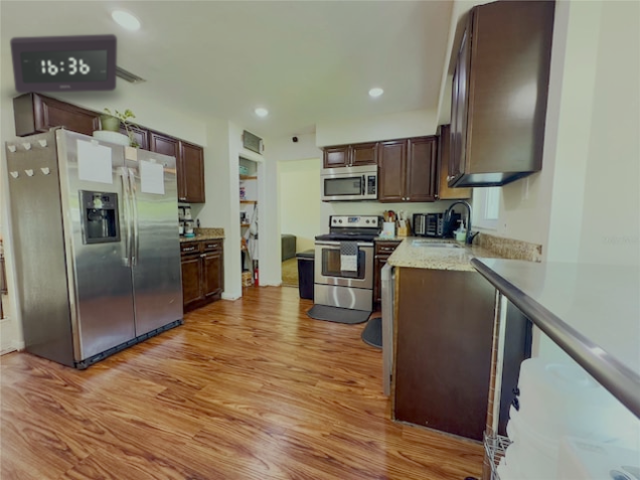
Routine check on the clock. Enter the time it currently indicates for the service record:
16:36
